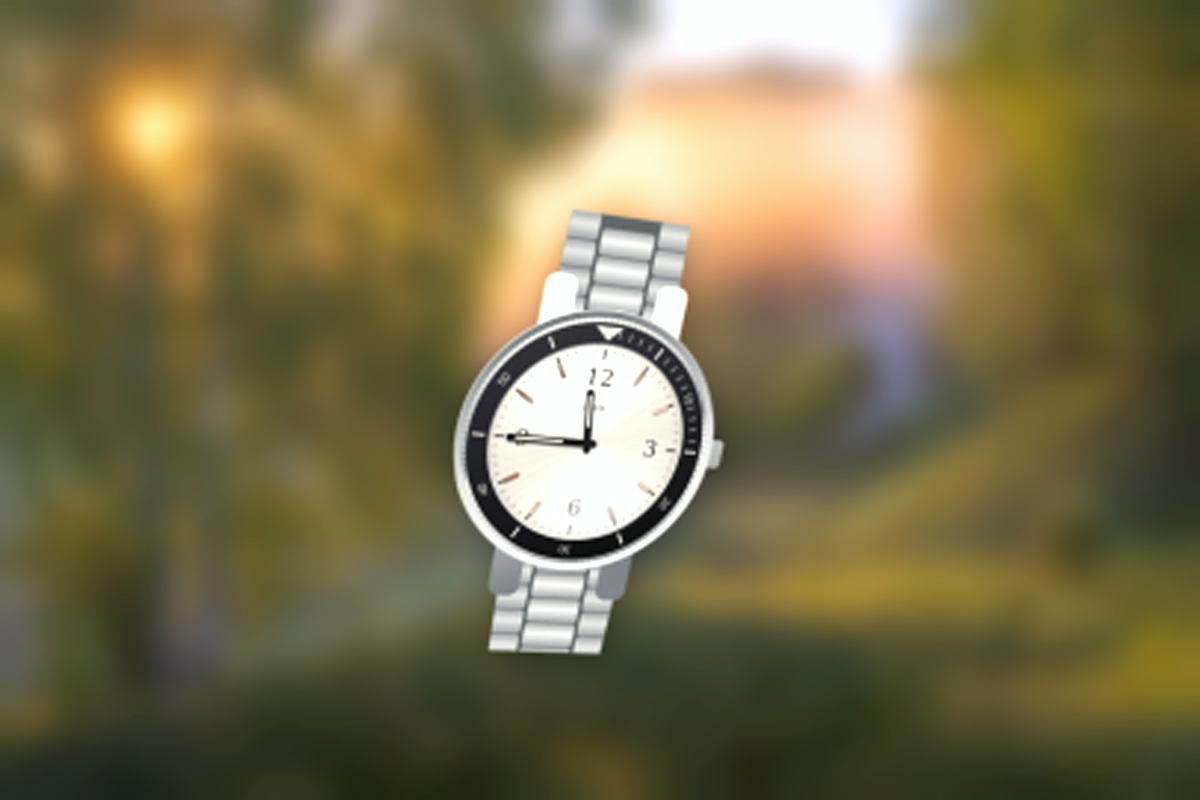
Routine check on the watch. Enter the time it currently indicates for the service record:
11:45
